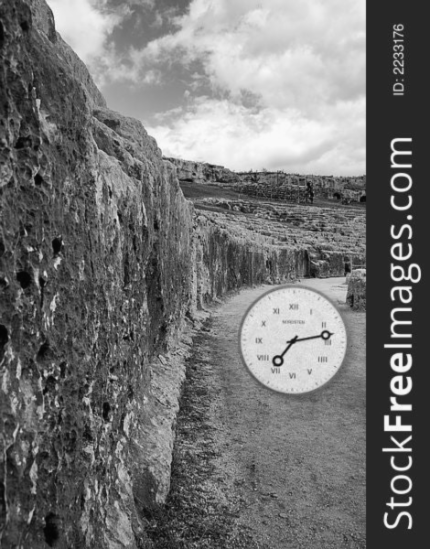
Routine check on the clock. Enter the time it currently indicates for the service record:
7:13
